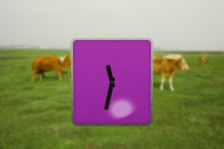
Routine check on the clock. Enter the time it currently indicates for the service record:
11:32
